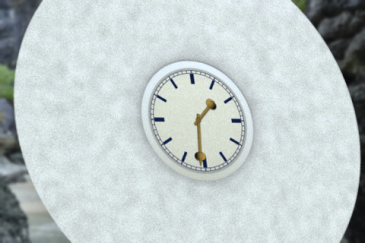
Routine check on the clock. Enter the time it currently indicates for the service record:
1:31
